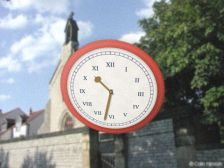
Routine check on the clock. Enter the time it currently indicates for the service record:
10:32
